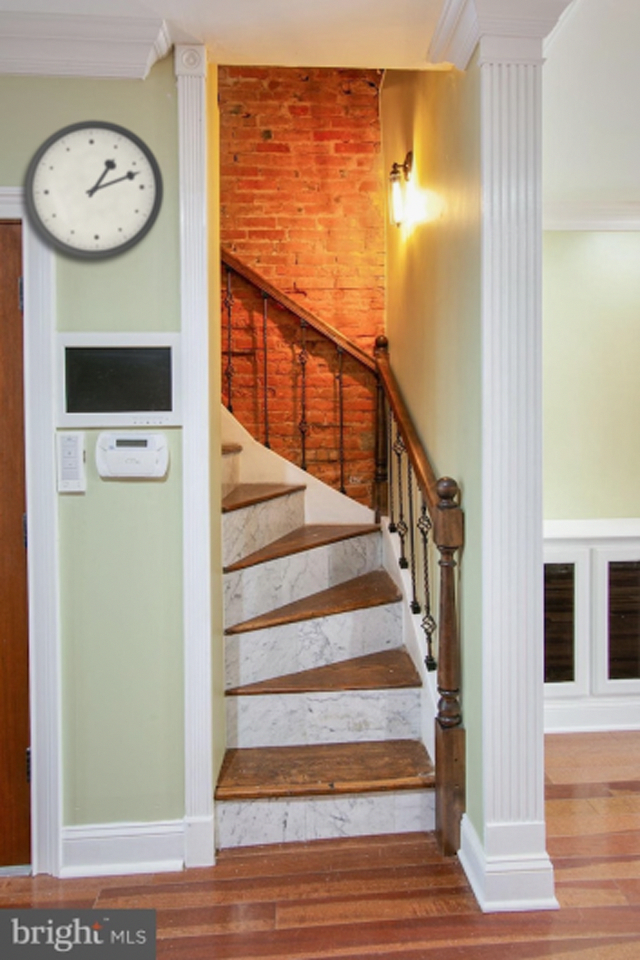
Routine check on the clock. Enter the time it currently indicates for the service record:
1:12
